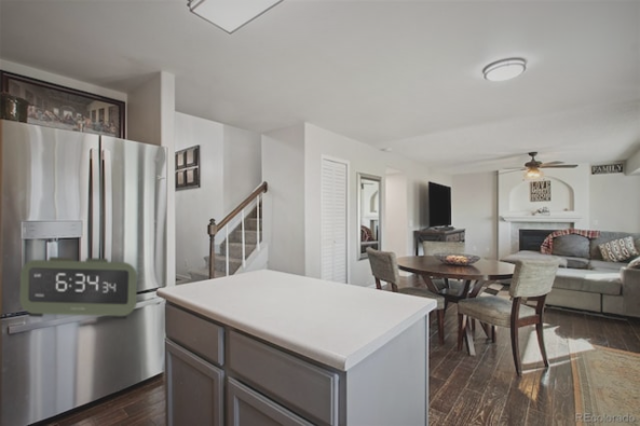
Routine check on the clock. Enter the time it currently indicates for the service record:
6:34:34
